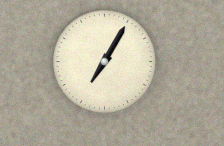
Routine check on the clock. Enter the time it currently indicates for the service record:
7:05
